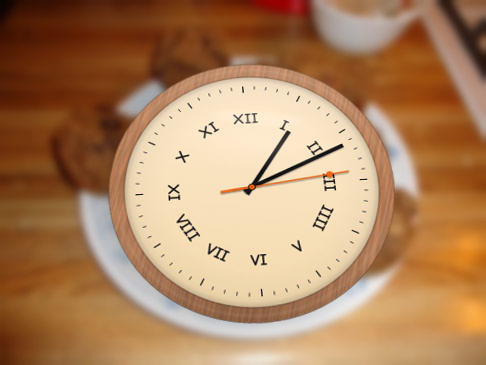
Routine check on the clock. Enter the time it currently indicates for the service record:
1:11:14
